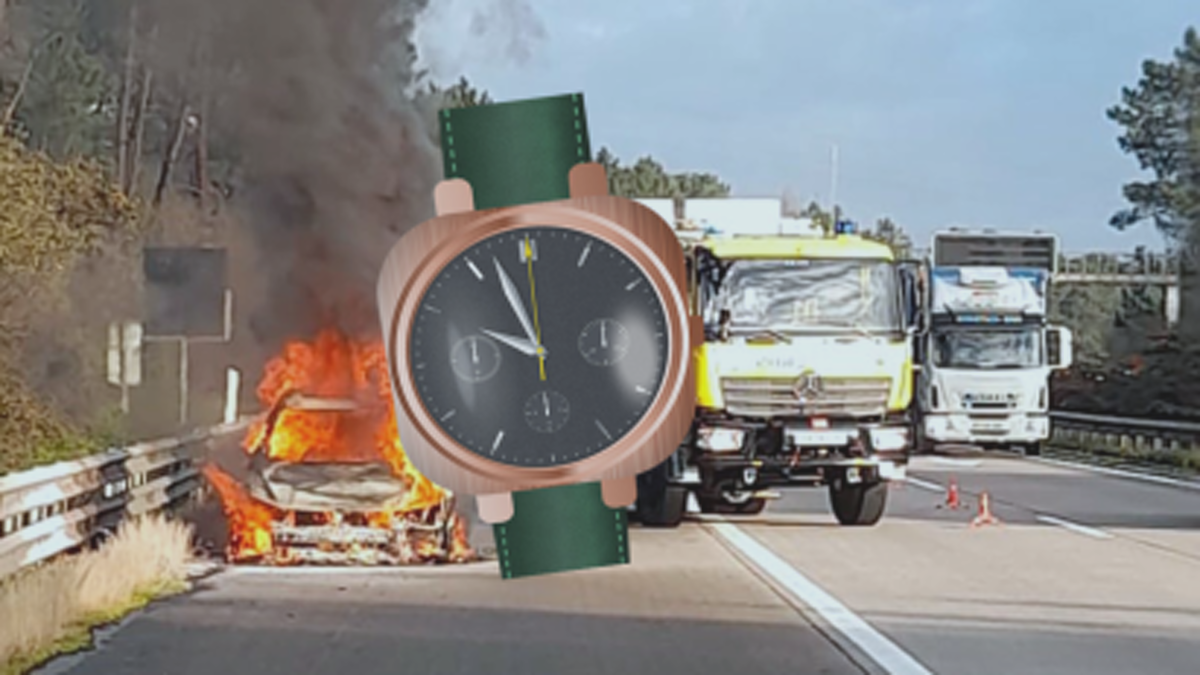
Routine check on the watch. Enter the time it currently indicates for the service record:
9:57
